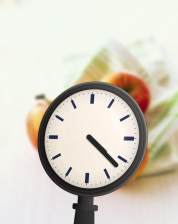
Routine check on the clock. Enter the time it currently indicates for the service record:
4:22
